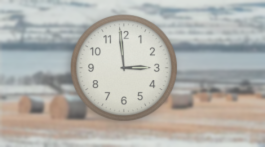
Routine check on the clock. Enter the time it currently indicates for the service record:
2:59
